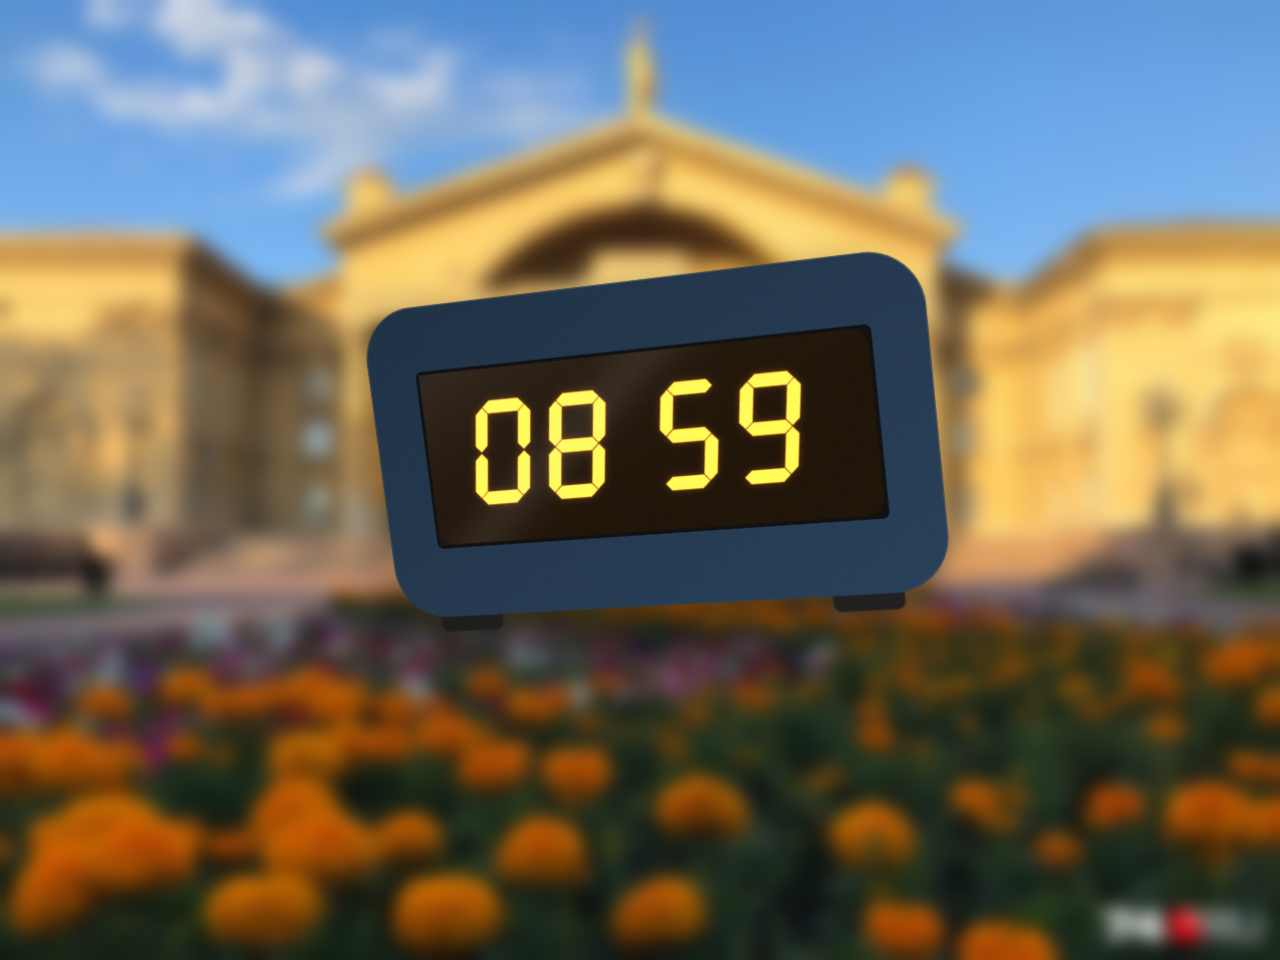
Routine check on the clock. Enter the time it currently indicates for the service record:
8:59
